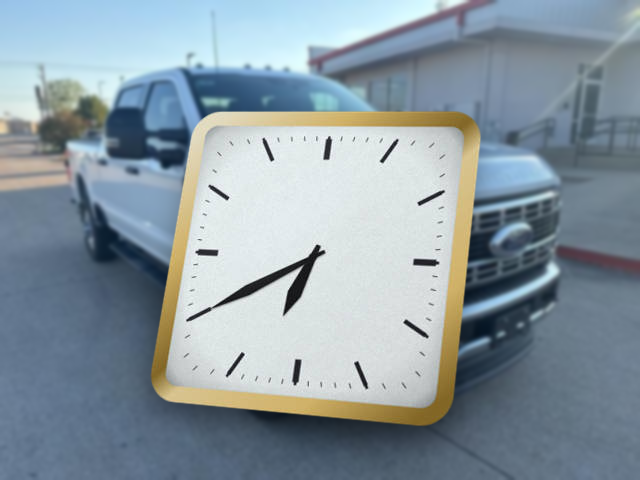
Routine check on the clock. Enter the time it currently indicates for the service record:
6:40
